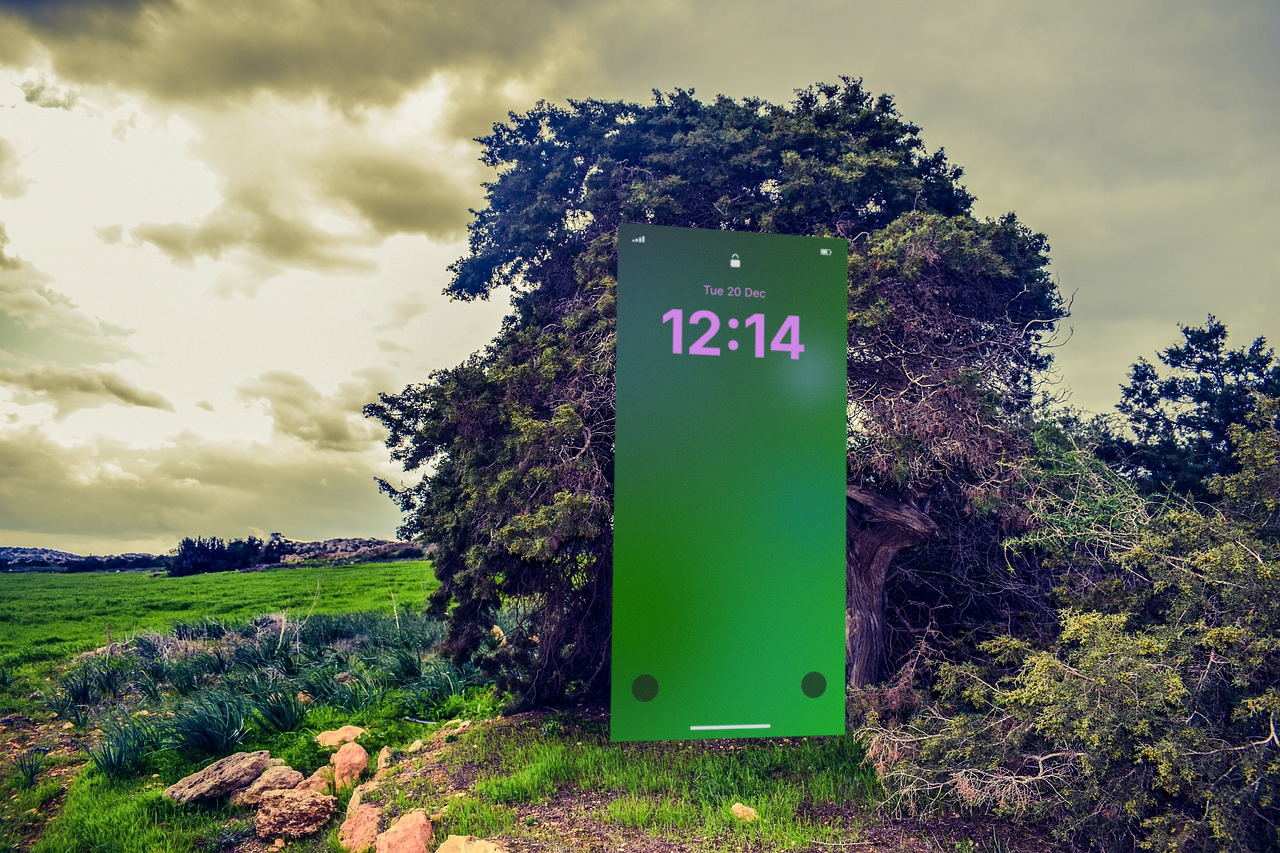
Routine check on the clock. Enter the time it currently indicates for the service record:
12:14
